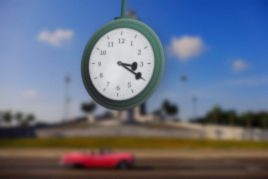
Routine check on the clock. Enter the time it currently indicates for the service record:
3:20
